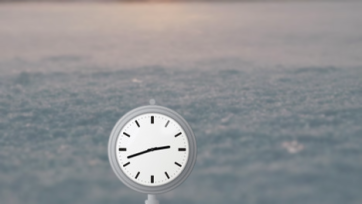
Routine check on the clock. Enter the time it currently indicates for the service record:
2:42
